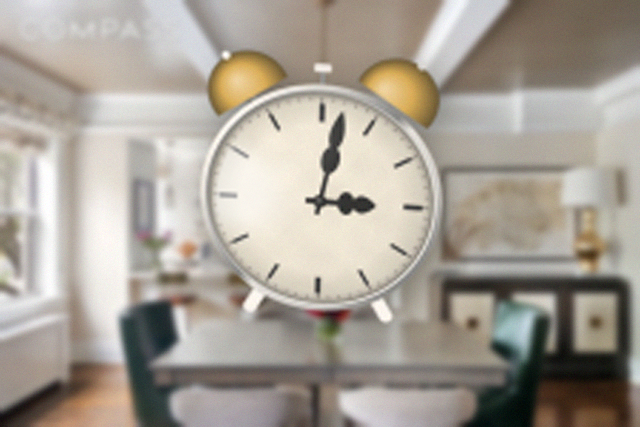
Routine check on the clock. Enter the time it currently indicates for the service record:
3:02
